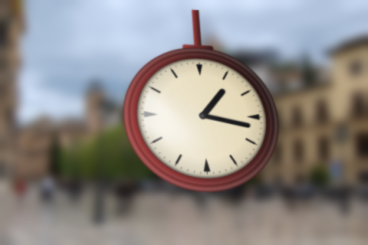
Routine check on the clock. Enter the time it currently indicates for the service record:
1:17
